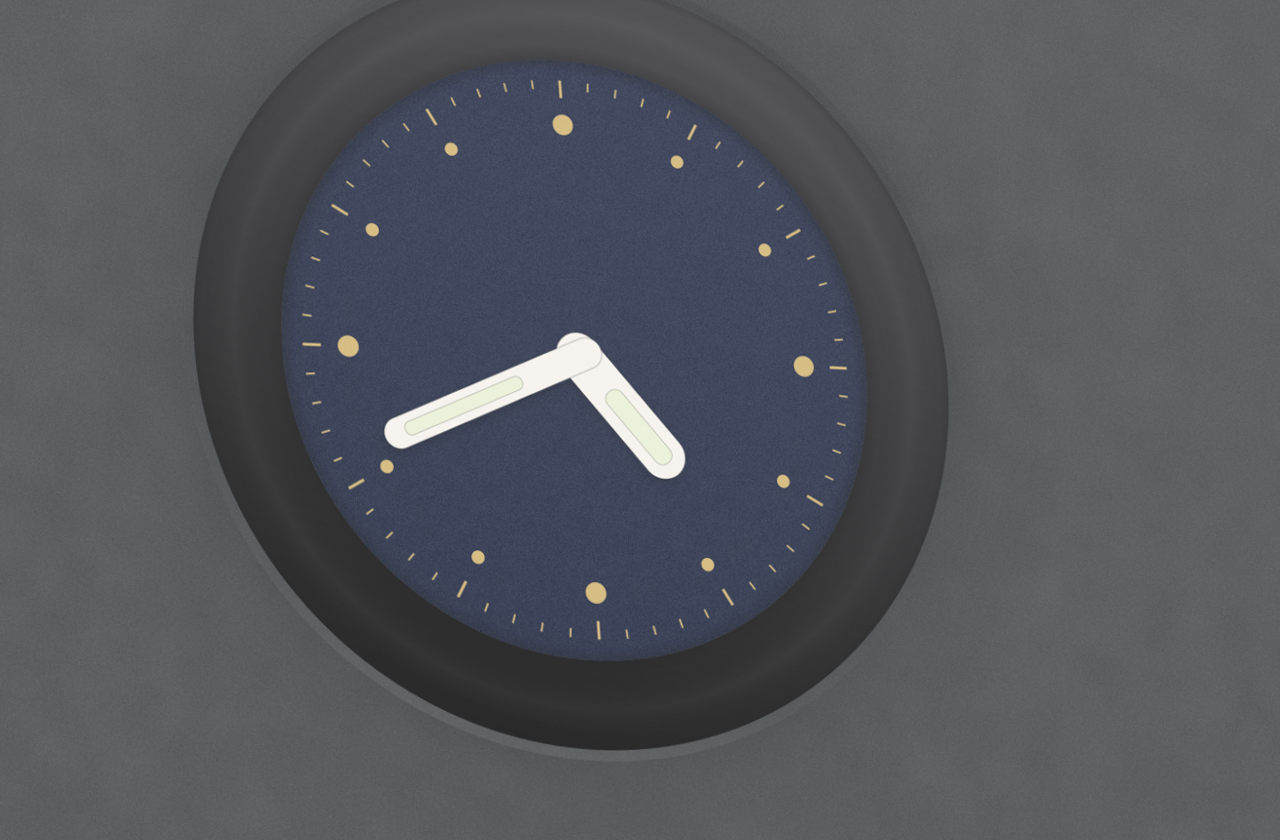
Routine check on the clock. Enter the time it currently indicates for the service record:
4:41
